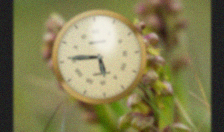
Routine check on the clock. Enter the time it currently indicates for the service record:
5:46
